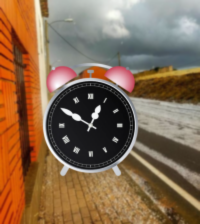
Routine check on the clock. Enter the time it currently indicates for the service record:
12:50
